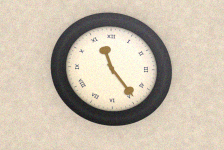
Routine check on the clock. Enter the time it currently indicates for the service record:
11:24
